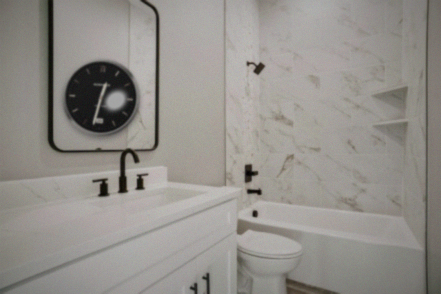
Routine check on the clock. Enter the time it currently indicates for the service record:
12:32
